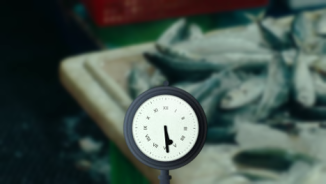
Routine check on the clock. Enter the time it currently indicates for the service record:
5:29
